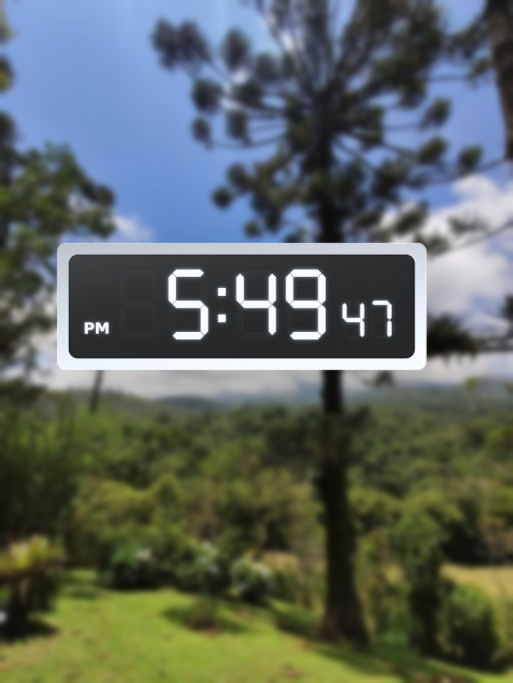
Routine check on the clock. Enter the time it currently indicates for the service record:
5:49:47
